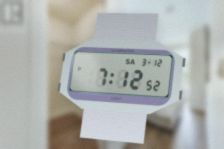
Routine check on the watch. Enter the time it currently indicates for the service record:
7:12:52
